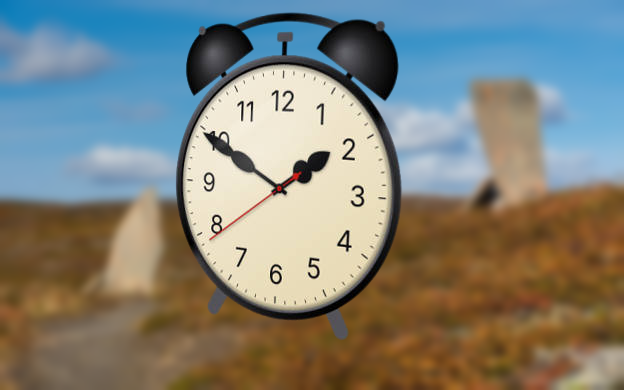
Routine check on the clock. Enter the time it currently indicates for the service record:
1:49:39
